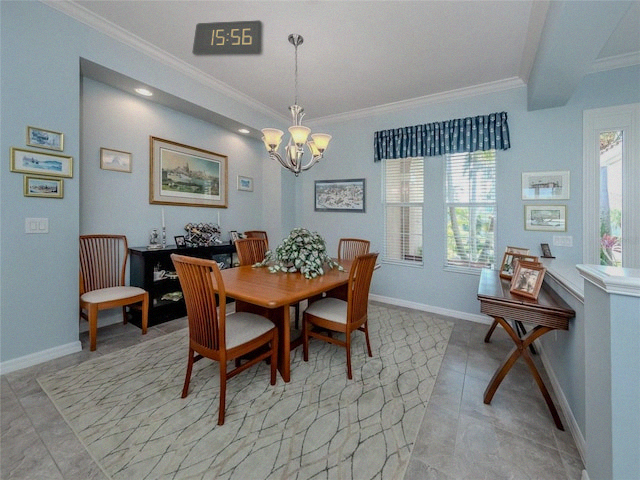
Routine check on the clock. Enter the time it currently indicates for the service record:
15:56
